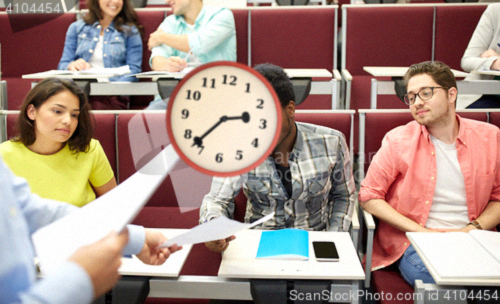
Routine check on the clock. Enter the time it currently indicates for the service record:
2:37
